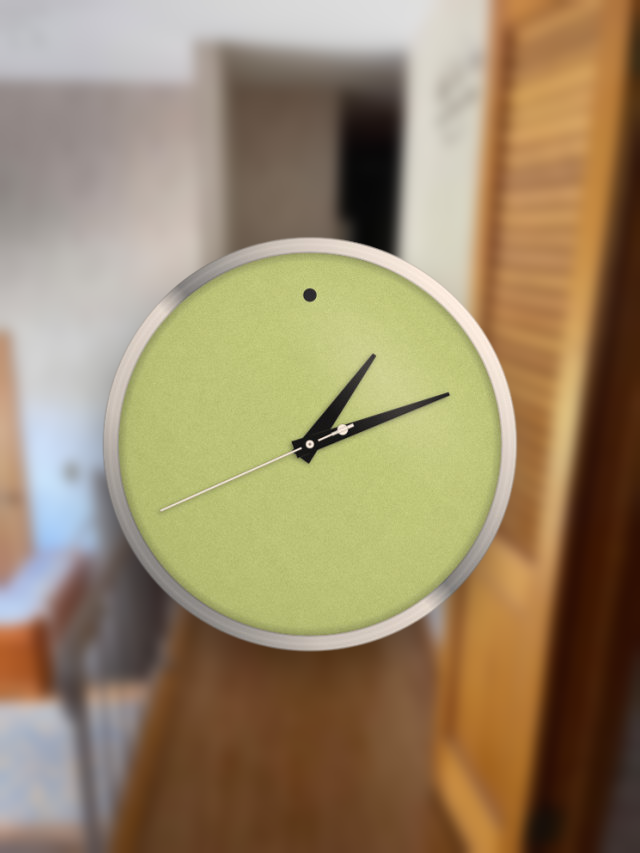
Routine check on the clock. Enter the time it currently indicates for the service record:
1:11:41
